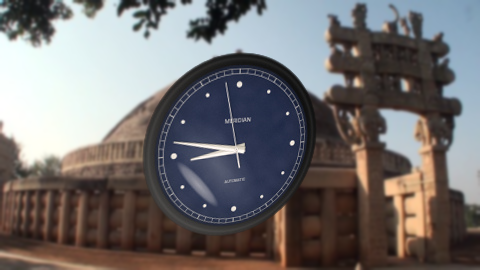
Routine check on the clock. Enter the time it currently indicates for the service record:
8:46:58
